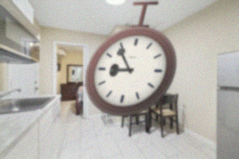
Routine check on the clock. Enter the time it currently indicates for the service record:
8:54
